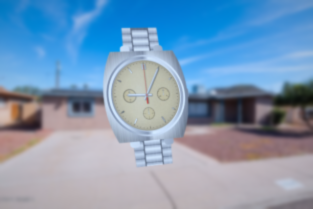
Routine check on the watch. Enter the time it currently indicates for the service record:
9:05
